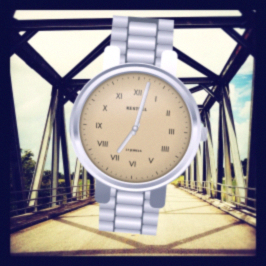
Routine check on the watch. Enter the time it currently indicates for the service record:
7:02
